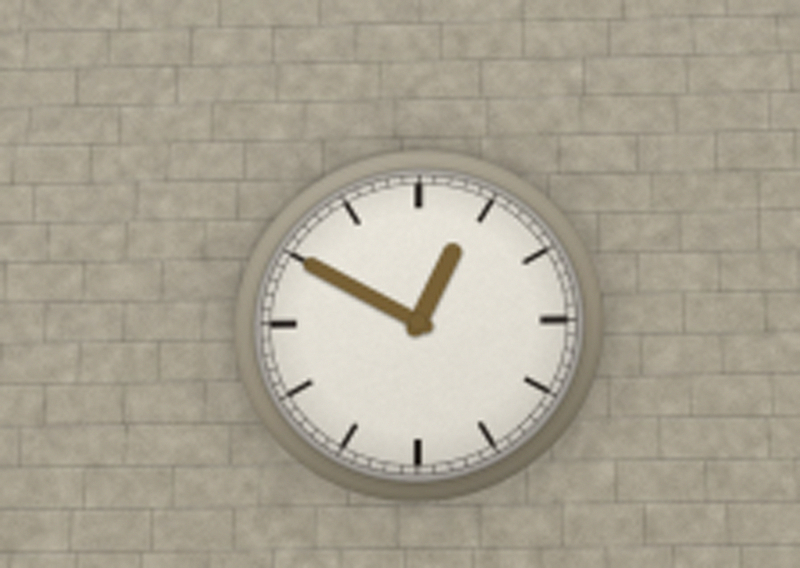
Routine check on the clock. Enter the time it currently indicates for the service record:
12:50
